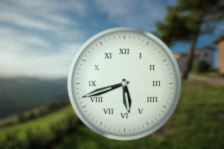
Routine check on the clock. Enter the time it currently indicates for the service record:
5:42
